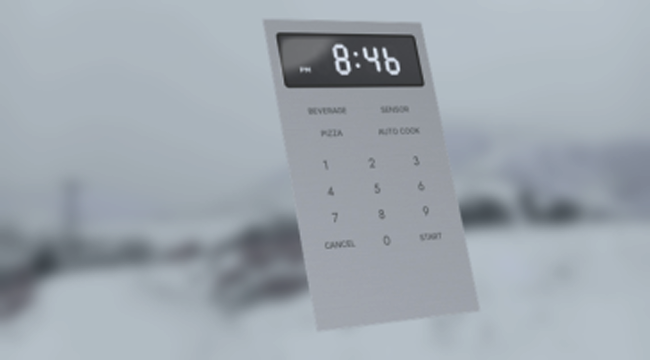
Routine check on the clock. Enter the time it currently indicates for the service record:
8:46
